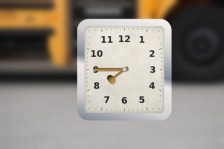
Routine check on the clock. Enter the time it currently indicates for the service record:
7:45
